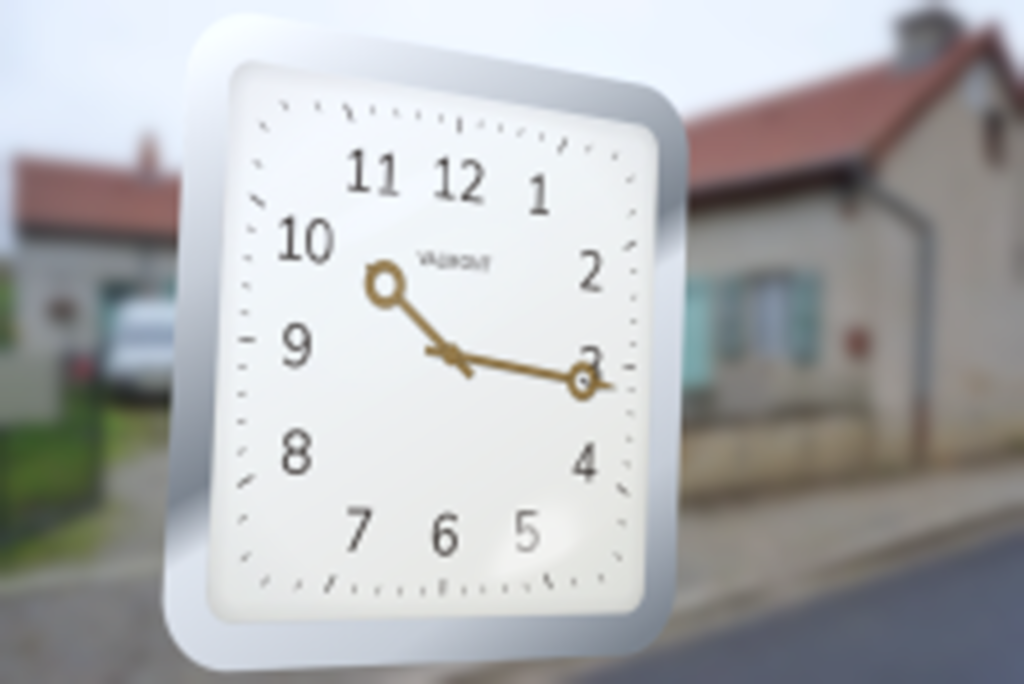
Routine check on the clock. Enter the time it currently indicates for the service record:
10:16
